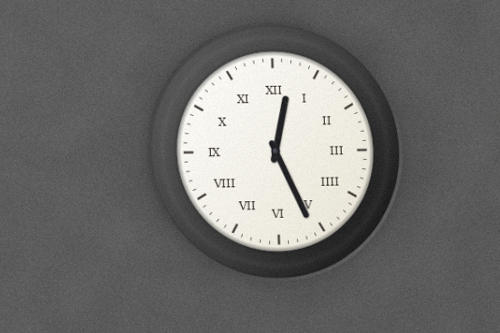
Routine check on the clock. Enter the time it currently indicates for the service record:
12:26
